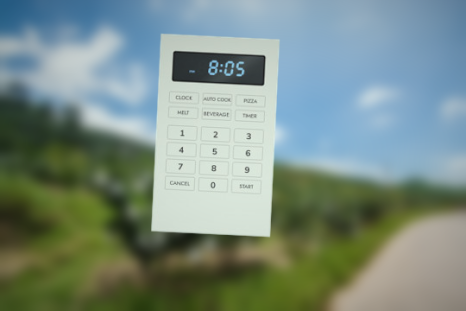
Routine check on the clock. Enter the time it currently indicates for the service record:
8:05
